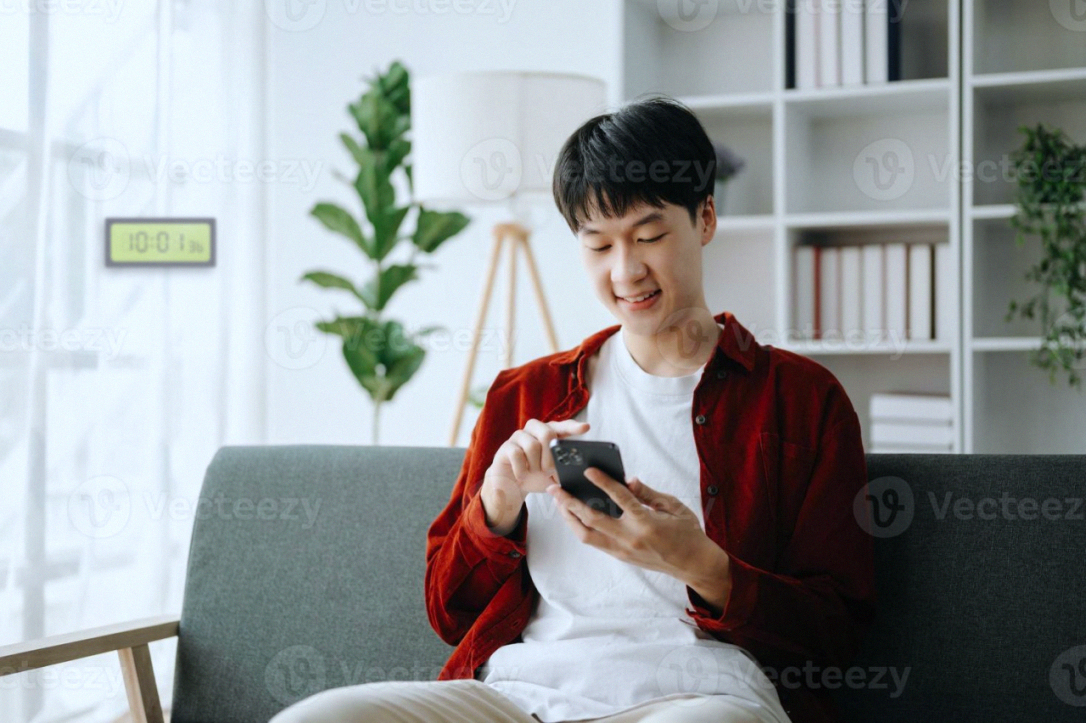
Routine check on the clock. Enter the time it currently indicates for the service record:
10:01
